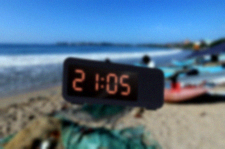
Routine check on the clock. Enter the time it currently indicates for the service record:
21:05
